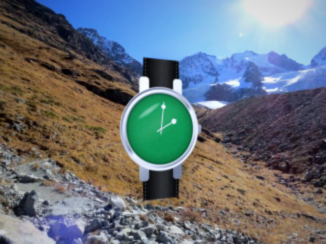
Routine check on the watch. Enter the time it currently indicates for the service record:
2:01
